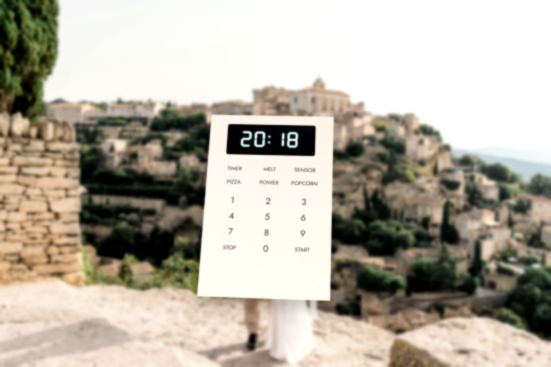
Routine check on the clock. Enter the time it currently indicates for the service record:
20:18
